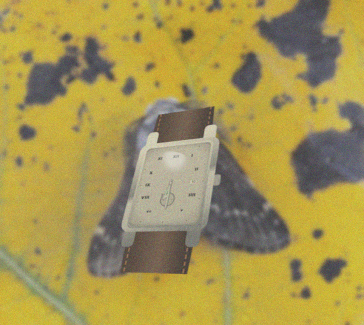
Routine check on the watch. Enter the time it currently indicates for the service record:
6:30
